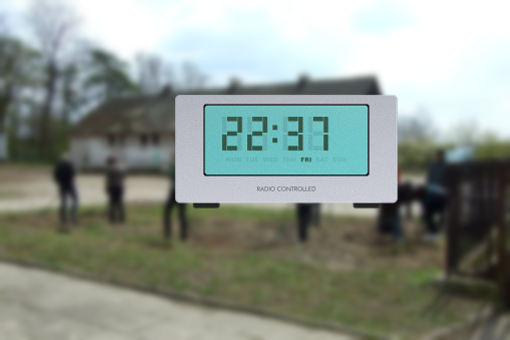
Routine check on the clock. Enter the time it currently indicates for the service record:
22:37
